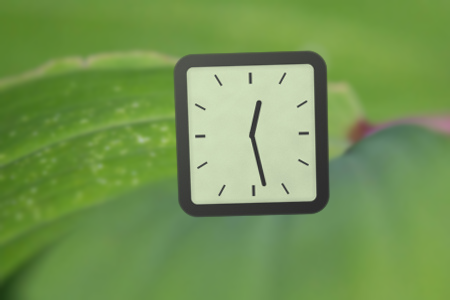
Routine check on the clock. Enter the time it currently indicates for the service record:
12:28
